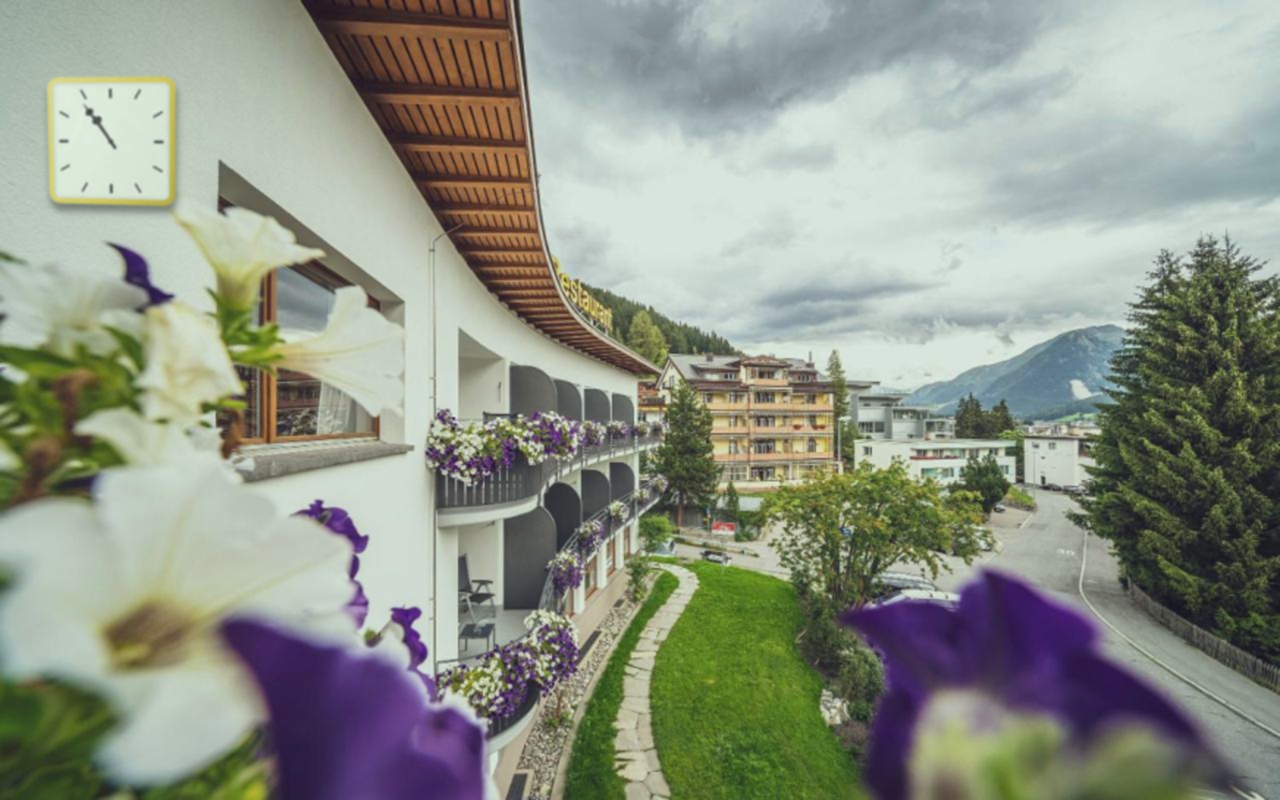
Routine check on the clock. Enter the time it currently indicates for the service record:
10:54
